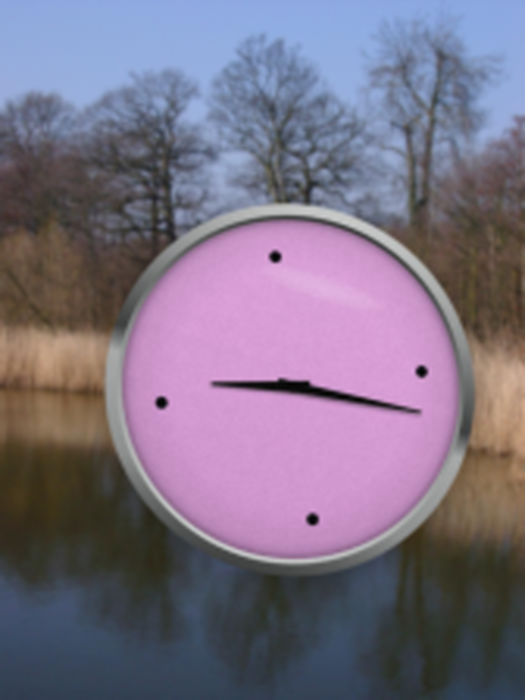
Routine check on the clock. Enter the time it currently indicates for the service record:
9:18
